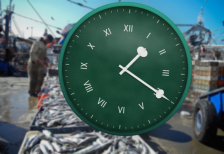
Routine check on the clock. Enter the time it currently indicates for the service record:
1:20
